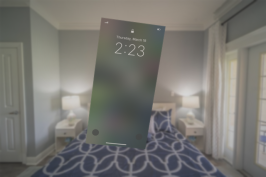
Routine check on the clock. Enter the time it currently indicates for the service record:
2:23
